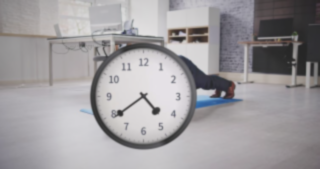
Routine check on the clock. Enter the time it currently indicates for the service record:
4:39
